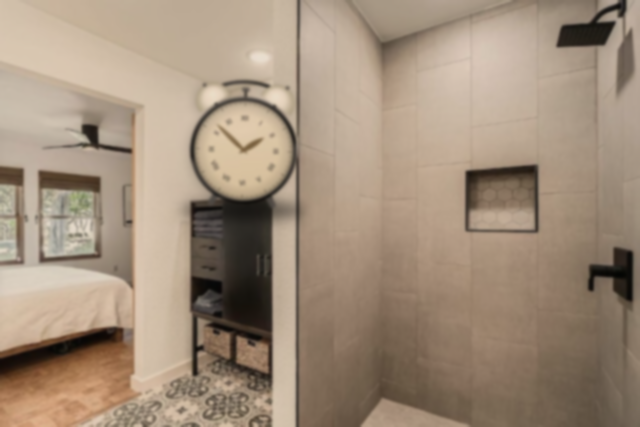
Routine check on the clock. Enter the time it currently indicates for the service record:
1:52
